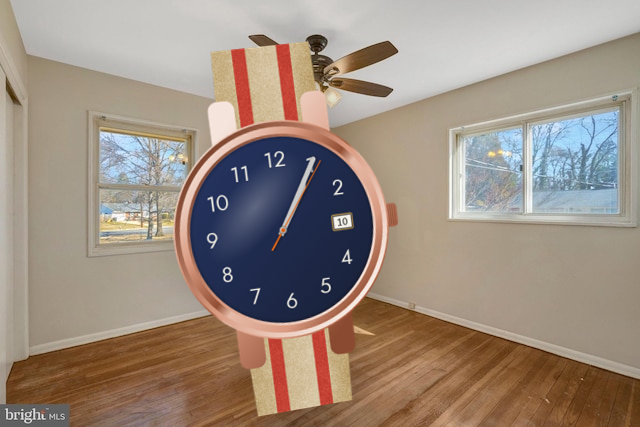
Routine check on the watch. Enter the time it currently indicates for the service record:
1:05:06
